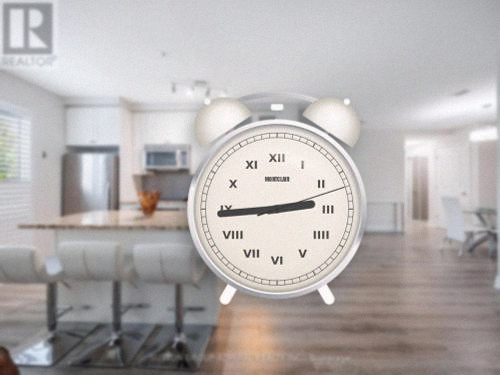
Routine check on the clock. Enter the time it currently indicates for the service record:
2:44:12
